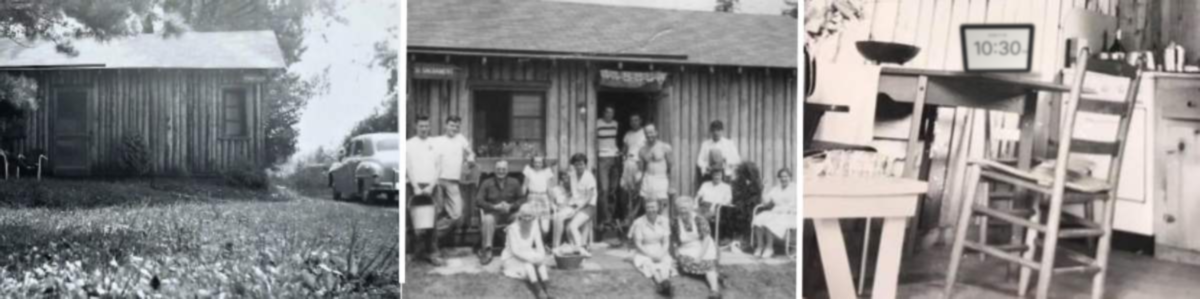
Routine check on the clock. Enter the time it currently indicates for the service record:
10:30
